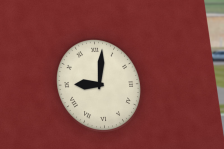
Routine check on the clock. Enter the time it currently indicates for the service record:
9:02
